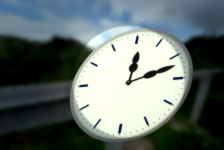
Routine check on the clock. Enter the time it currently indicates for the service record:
12:12
